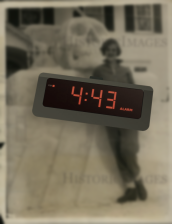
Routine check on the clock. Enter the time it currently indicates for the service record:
4:43
